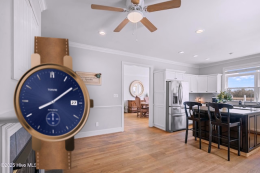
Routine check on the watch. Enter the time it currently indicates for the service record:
8:09
